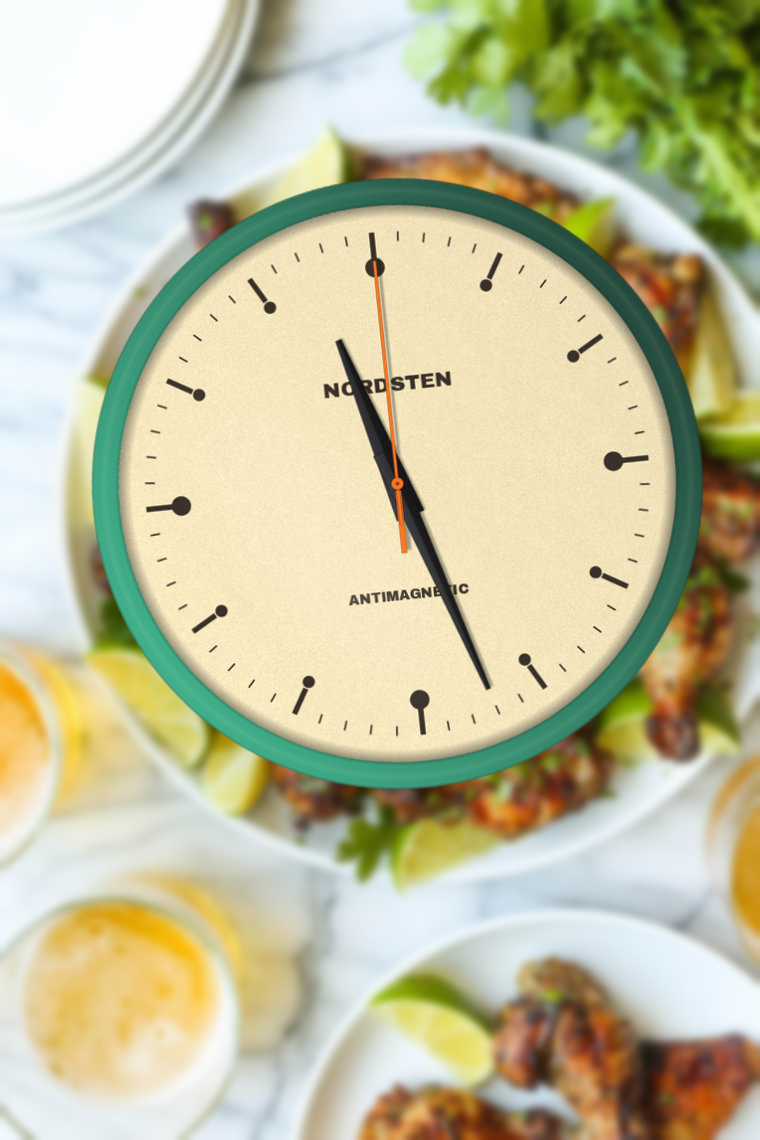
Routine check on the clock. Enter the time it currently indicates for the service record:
11:27:00
